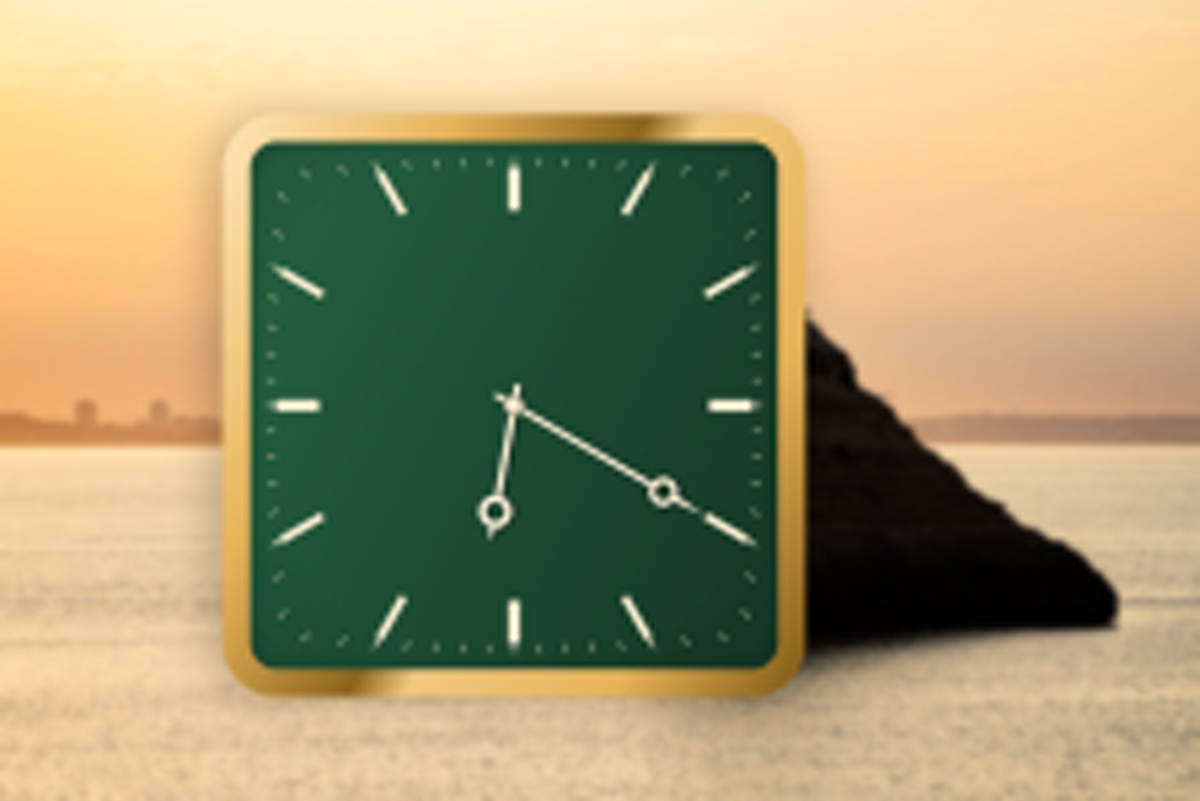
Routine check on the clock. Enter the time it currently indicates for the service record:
6:20
